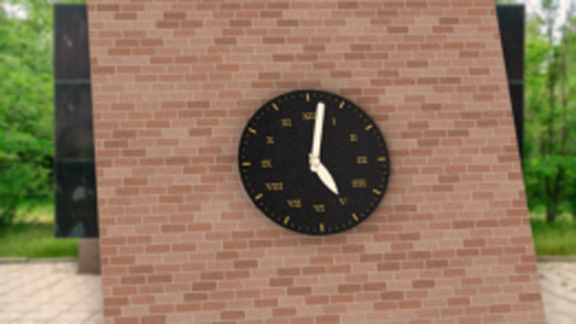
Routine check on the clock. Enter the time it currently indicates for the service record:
5:02
